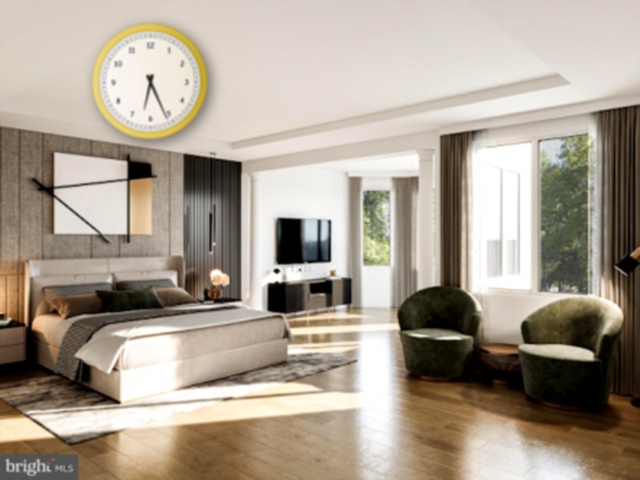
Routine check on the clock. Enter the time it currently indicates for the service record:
6:26
